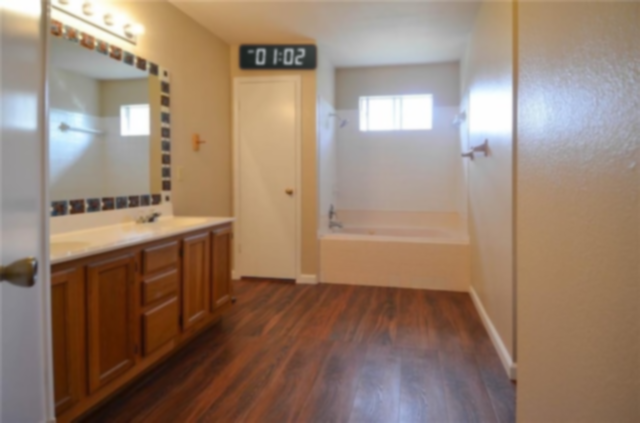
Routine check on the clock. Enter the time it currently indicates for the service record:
1:02
